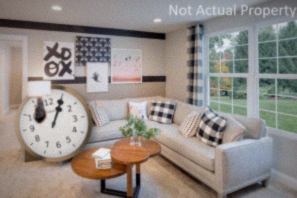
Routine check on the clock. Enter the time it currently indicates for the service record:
1:05
